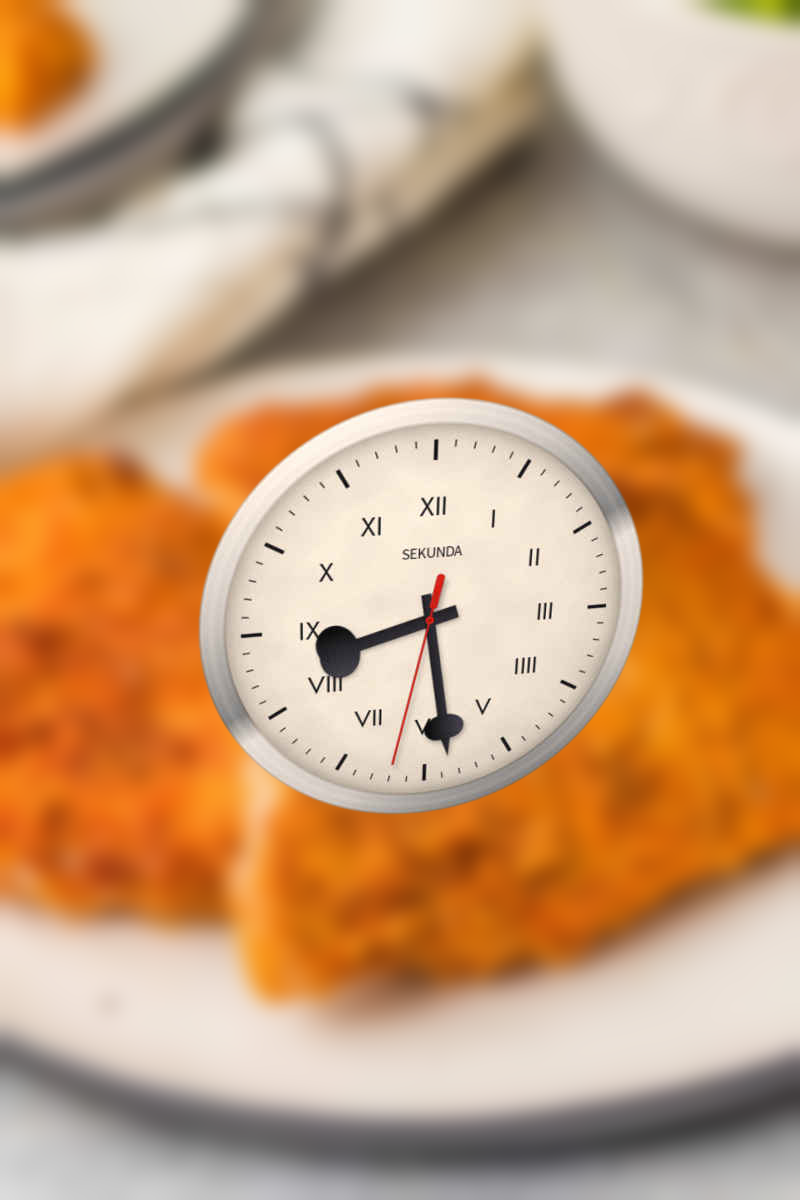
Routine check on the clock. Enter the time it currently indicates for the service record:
8:28:32
